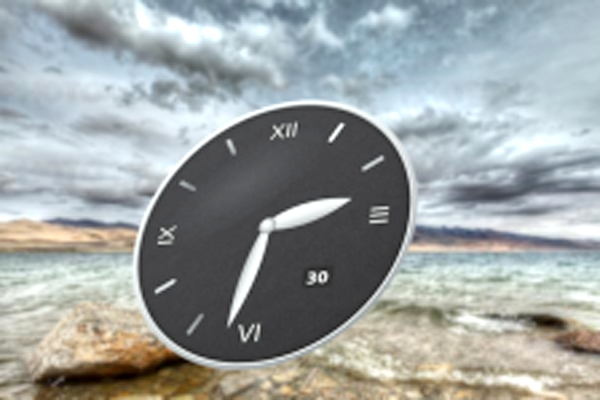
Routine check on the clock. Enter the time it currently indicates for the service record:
2:32
